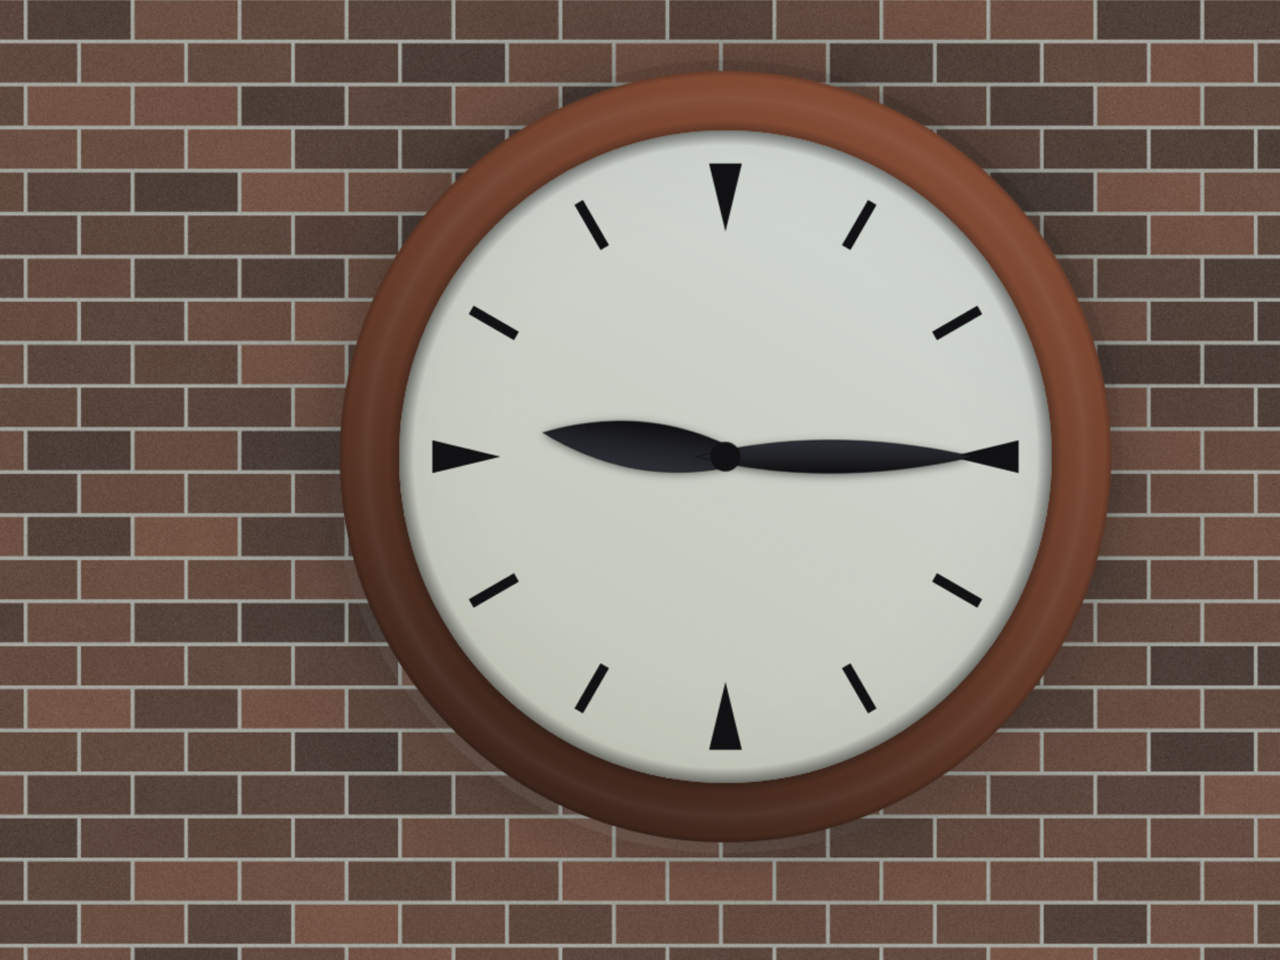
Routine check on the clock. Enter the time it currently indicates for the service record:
9:15
